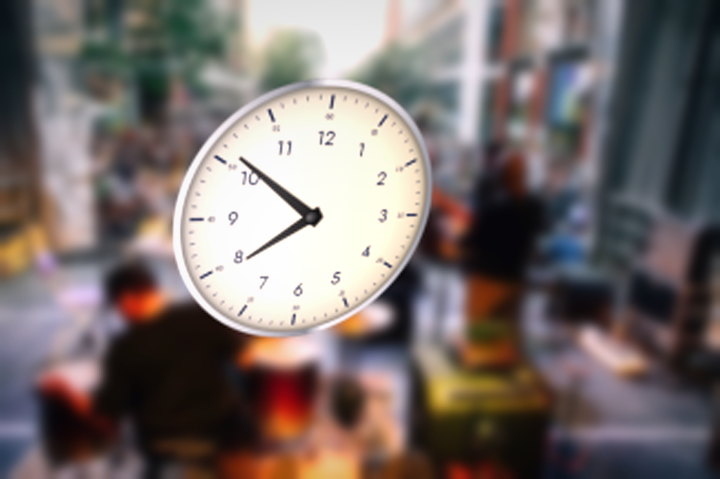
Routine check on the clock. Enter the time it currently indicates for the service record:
7:51
